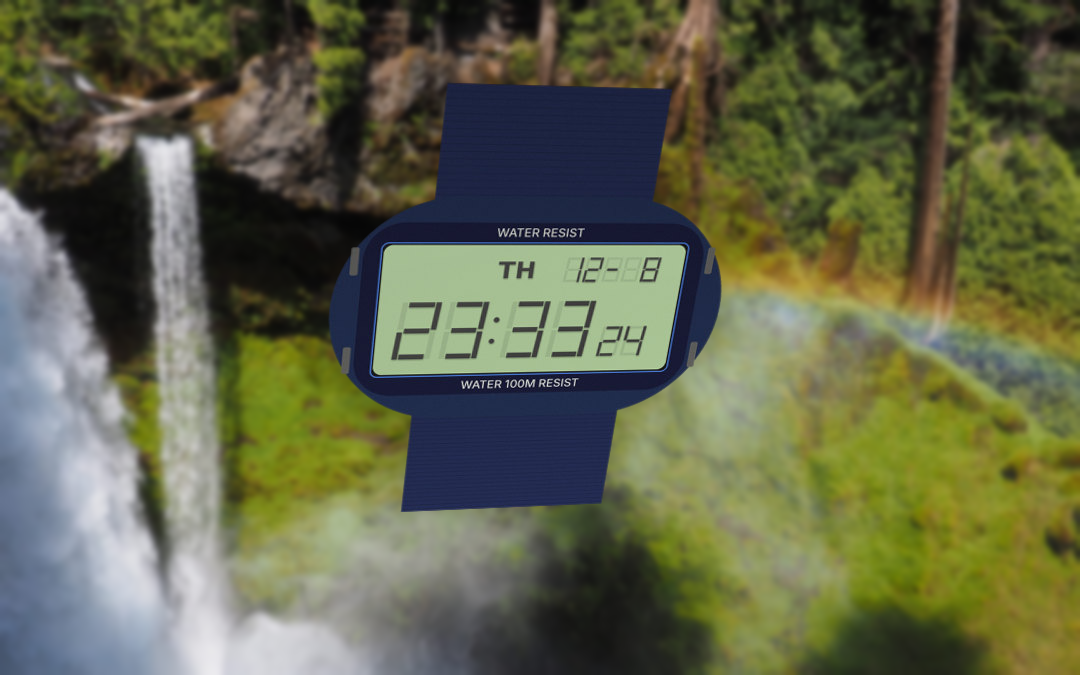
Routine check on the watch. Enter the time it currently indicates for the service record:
23:33:24
